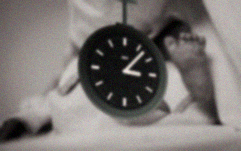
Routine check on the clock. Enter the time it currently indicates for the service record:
3:07
